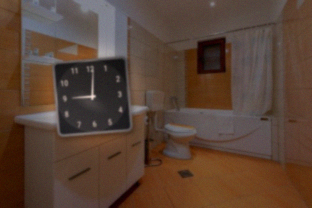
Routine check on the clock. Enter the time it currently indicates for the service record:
9:01
